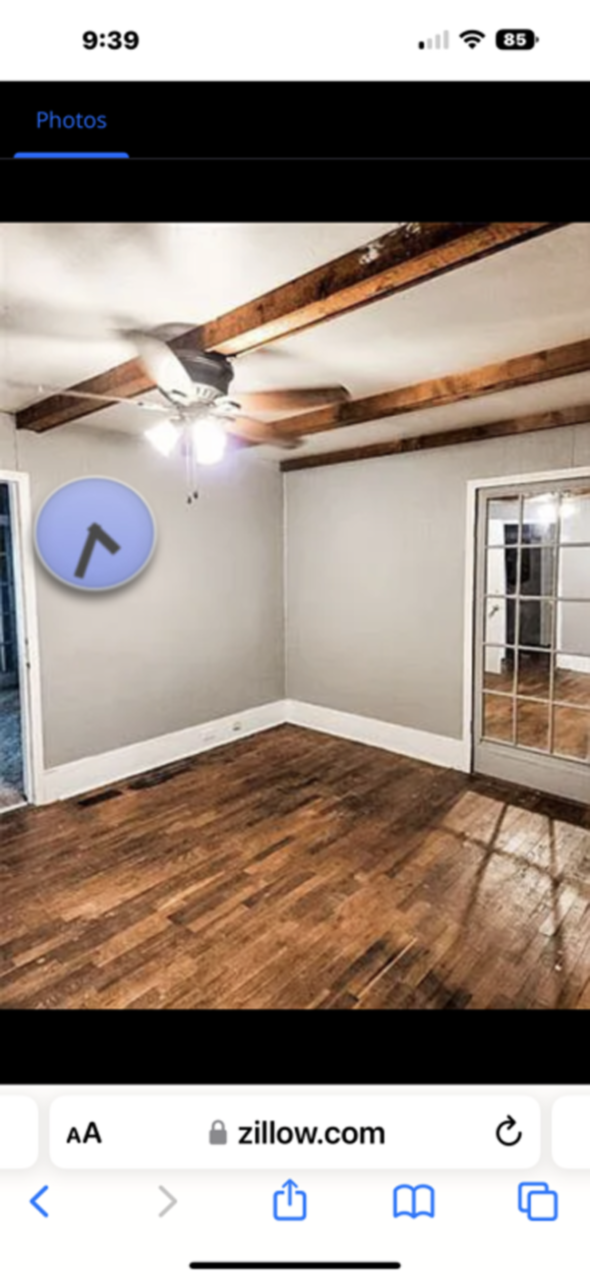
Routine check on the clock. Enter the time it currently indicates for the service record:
4:33
